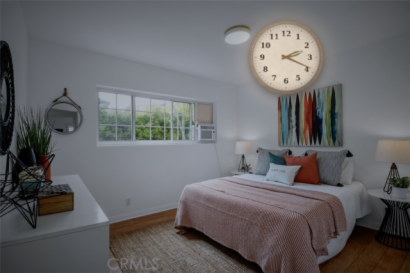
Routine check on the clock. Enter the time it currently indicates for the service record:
2:19
